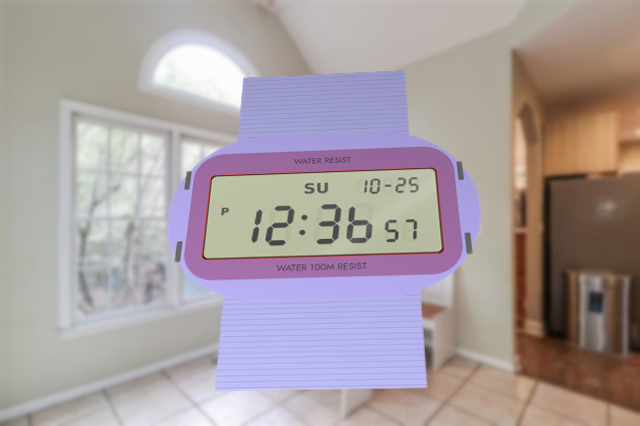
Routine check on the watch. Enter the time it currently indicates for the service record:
12:36:57
